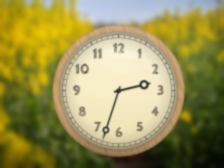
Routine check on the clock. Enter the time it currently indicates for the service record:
2:33
